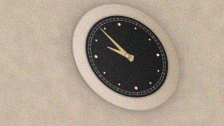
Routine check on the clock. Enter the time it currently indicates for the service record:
9:54
